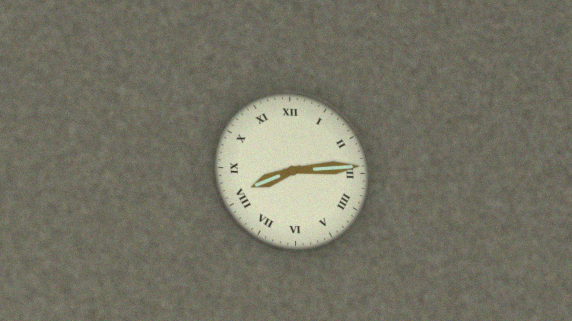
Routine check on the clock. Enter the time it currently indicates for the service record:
8:14
